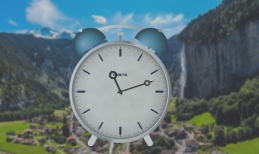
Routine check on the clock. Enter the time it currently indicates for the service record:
11:12
